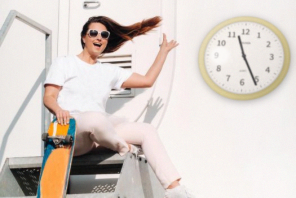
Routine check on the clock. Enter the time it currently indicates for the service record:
11:26
